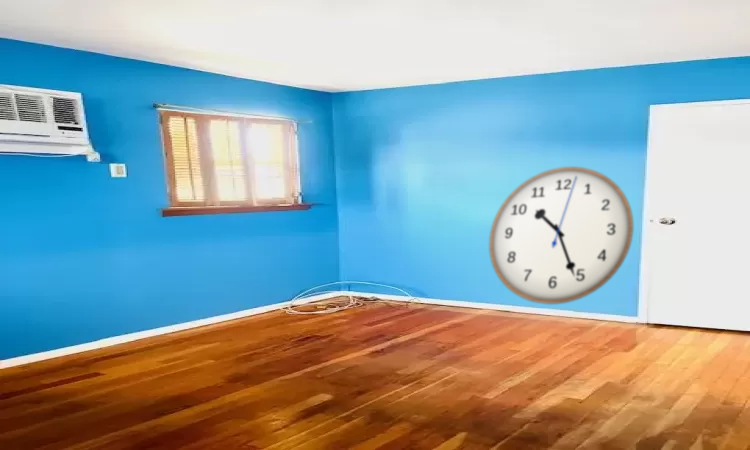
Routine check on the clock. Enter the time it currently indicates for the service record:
10:26:02
